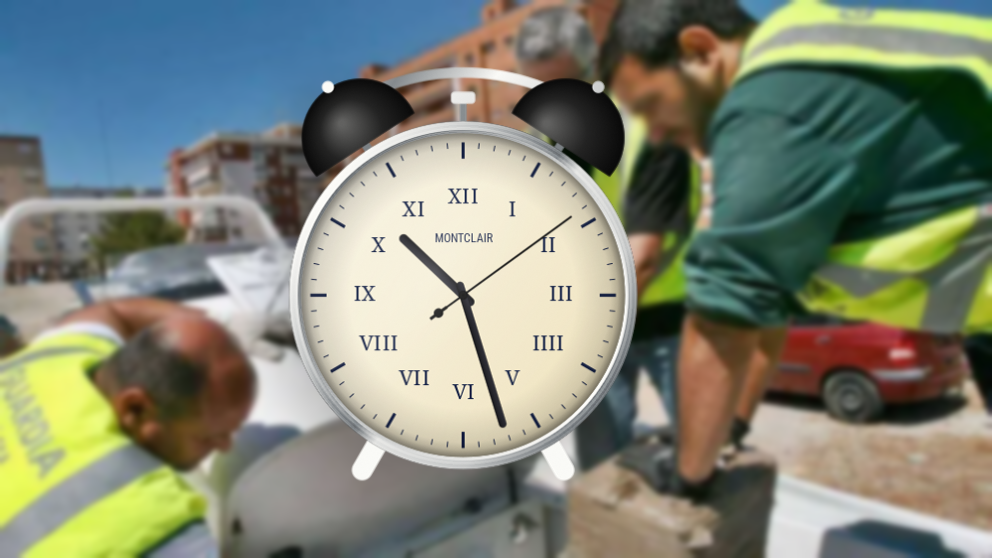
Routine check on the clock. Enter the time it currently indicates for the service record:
10:27:09
